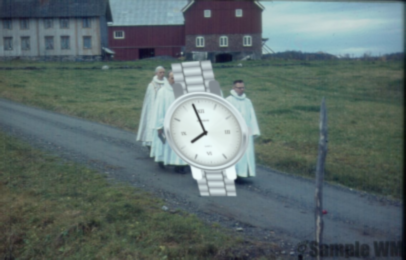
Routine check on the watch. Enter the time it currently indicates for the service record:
7:58
